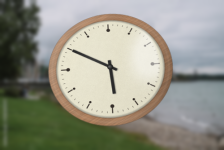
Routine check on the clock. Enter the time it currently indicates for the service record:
5:50
